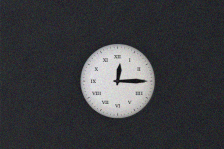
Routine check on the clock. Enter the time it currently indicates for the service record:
12:15
